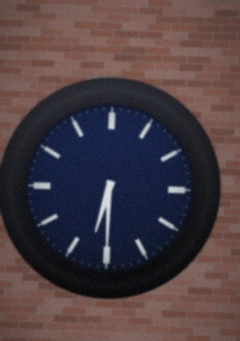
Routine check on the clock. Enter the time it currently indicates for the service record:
6:30
